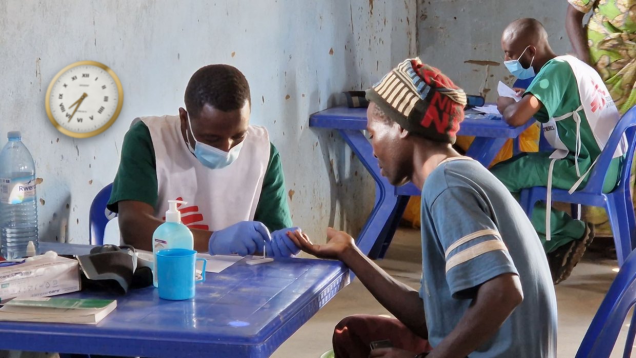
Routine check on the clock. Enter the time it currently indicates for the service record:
7:34
